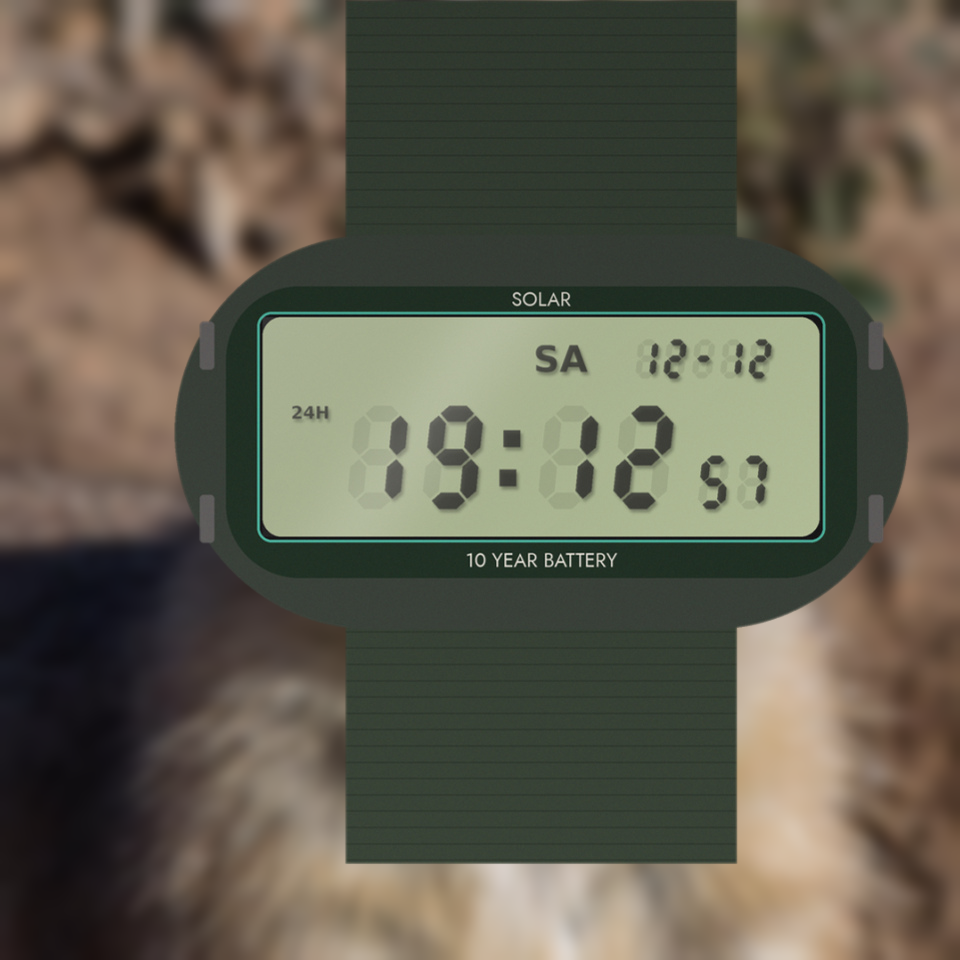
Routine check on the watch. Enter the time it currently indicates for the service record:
19:12:57
